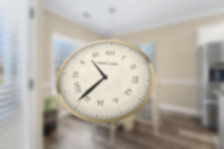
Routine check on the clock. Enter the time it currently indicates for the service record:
10:36
